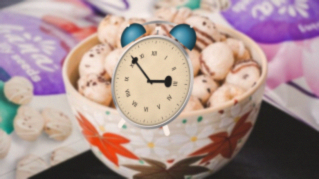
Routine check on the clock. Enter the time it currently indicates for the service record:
2:52
